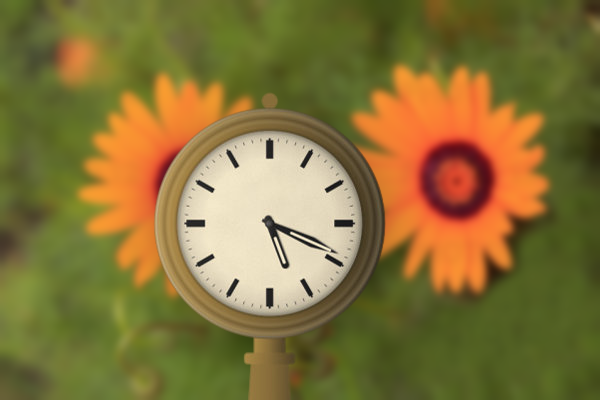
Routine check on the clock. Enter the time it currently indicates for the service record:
5:19
